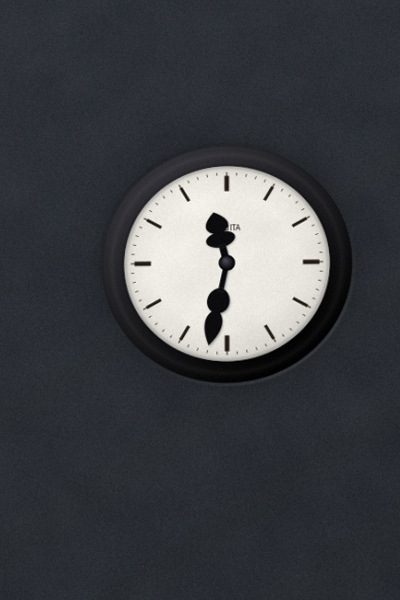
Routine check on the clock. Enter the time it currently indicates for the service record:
11:32
